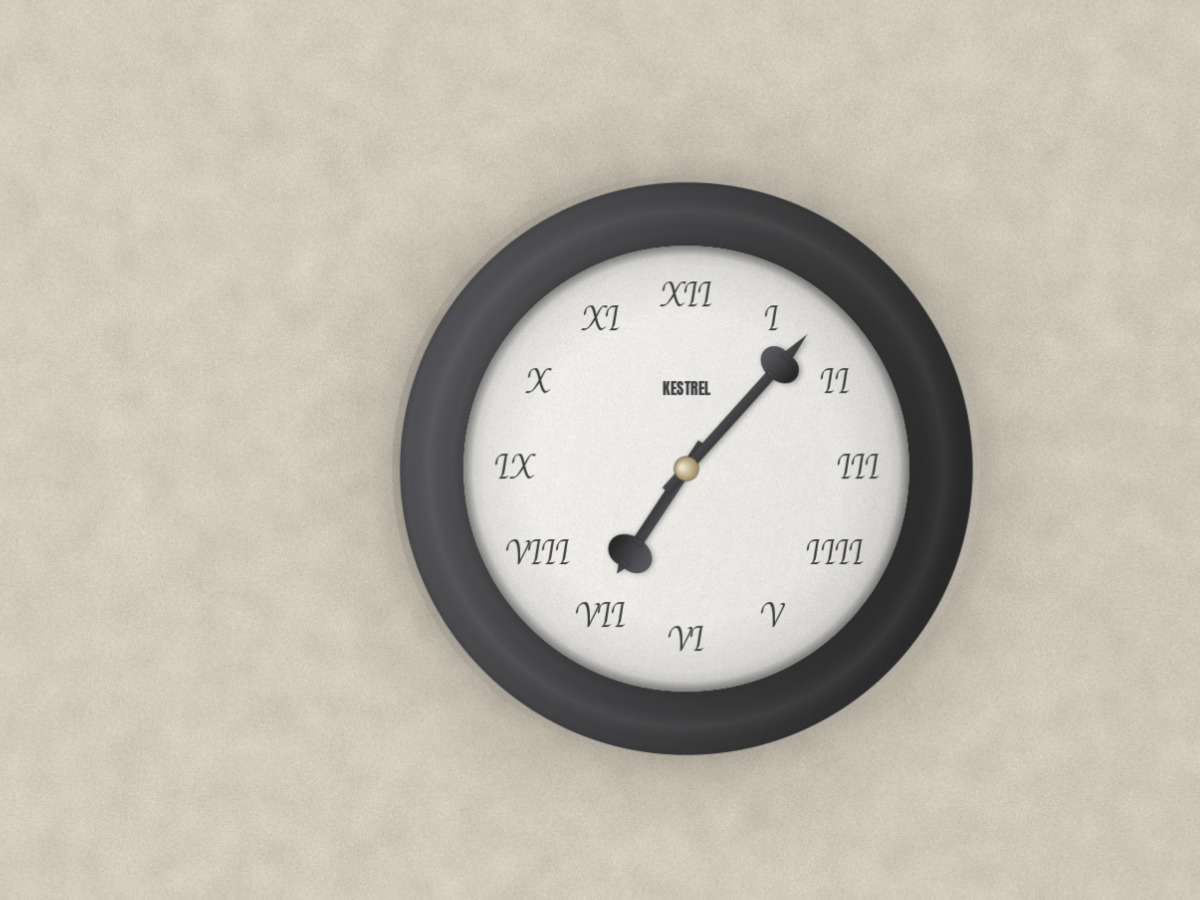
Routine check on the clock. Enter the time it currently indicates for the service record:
7:07
